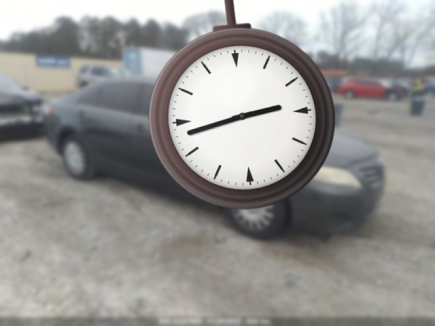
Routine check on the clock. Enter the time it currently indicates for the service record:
2:43
